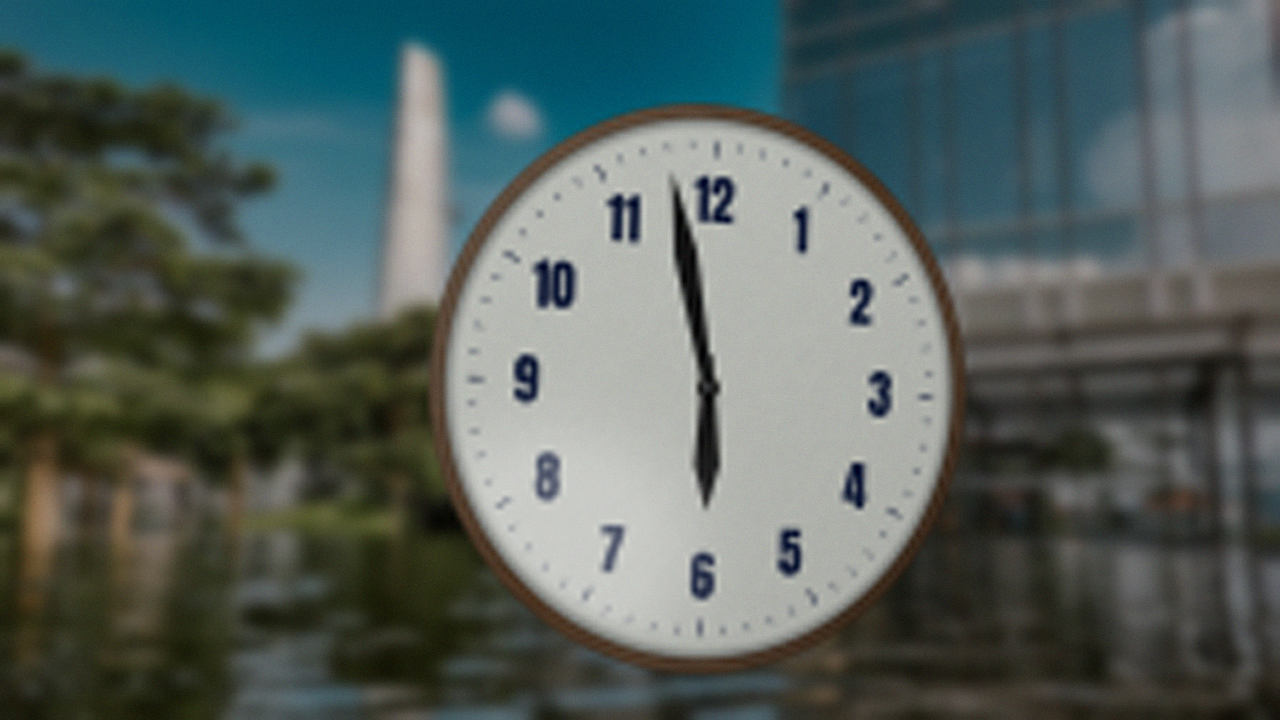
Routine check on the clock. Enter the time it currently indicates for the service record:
5:58
